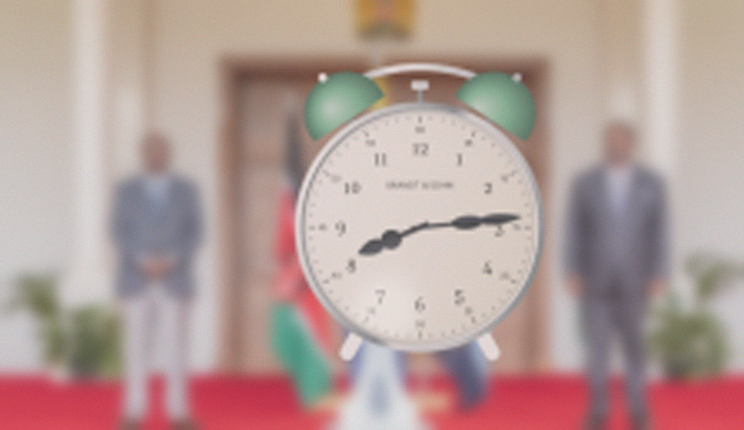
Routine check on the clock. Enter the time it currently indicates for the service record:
8:14
